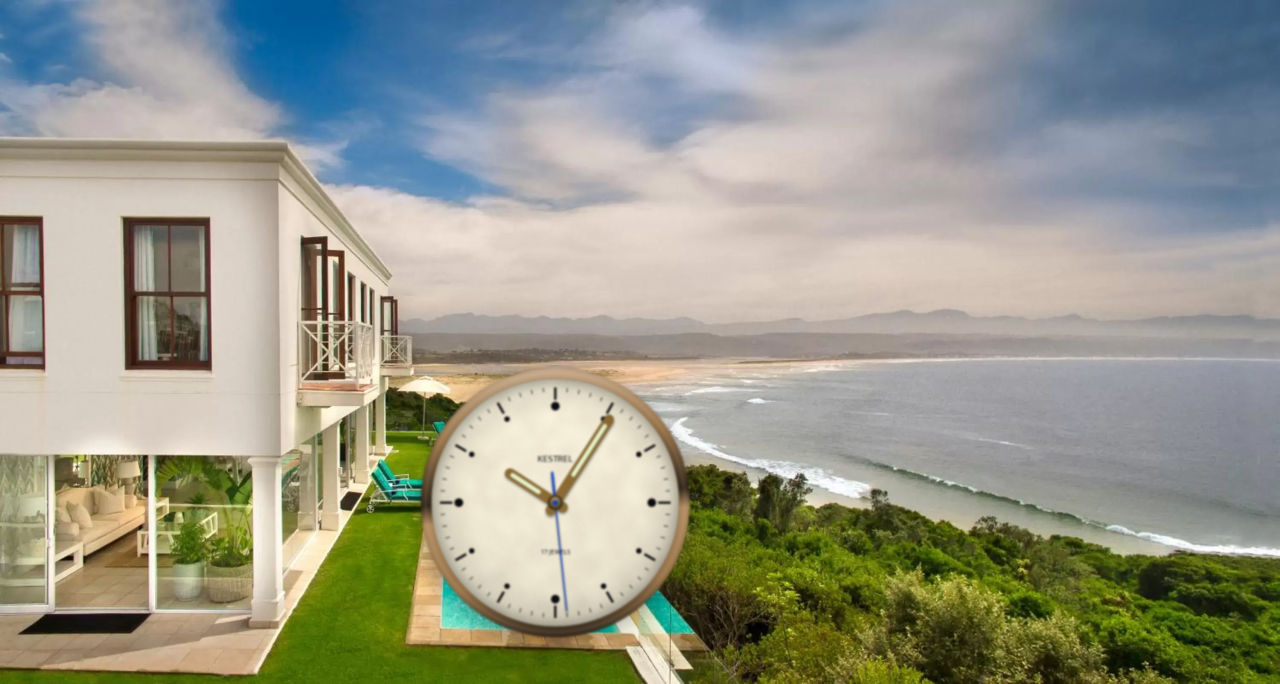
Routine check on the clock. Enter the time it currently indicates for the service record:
10:05:29
